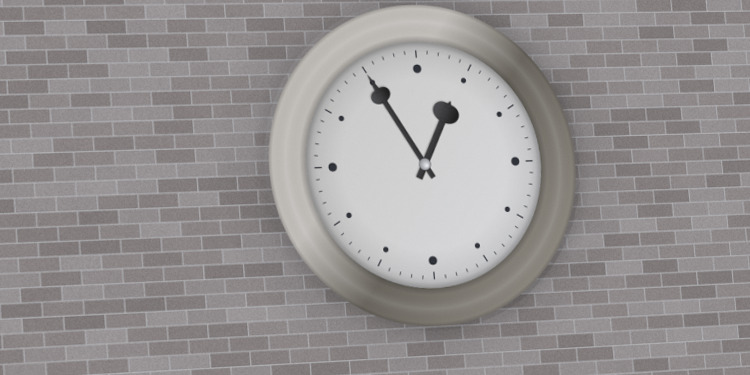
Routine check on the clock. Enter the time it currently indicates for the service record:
12:55
